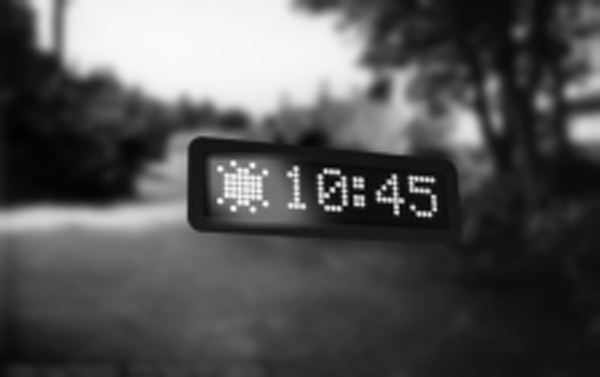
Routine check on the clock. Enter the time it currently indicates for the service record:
10:45
